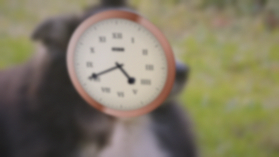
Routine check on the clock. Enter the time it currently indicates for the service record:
4:41
